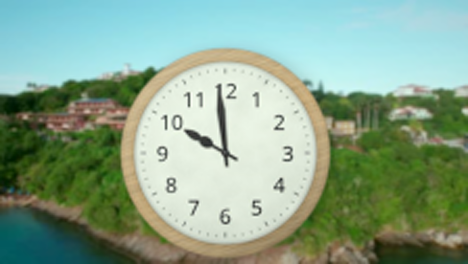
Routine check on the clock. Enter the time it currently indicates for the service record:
9:59
